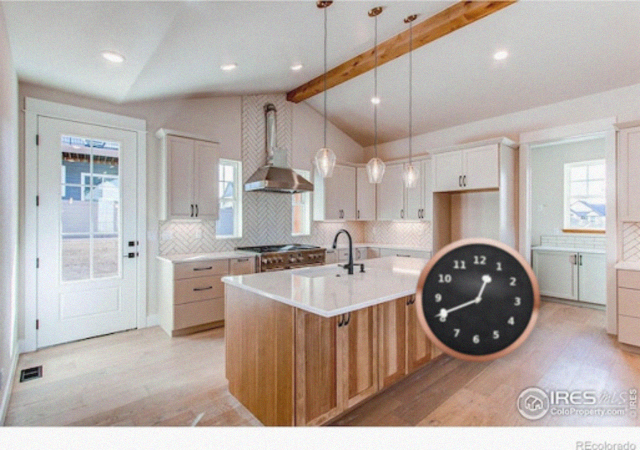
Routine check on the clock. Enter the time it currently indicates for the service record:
12:41
